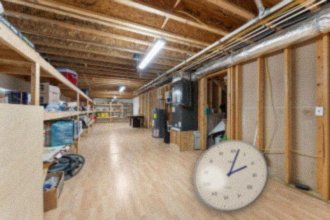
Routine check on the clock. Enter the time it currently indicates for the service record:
2:02
